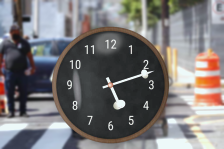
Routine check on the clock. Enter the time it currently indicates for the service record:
5:12
